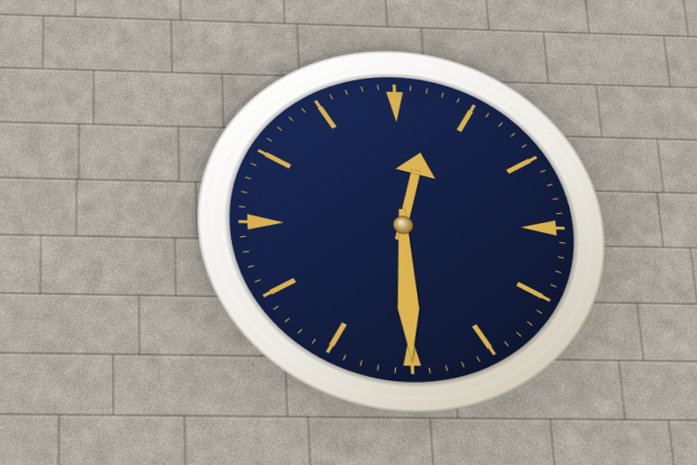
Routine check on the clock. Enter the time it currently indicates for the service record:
12:30
